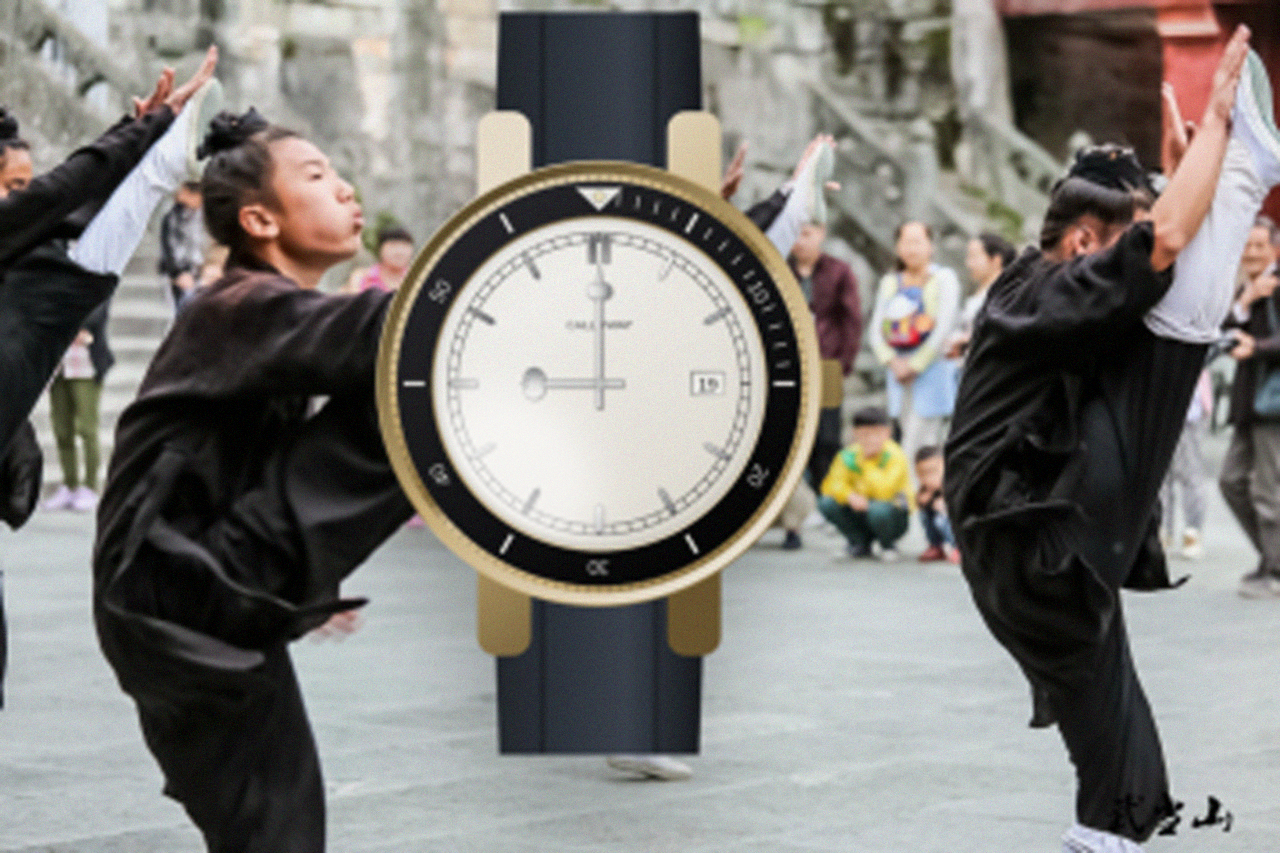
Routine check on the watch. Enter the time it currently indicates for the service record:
9:00
